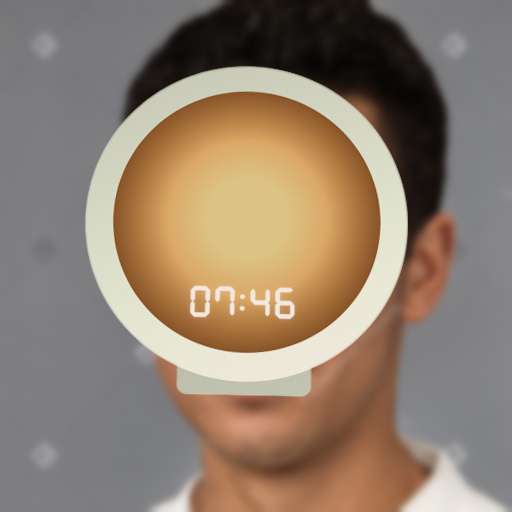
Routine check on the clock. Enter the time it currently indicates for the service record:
7:46
